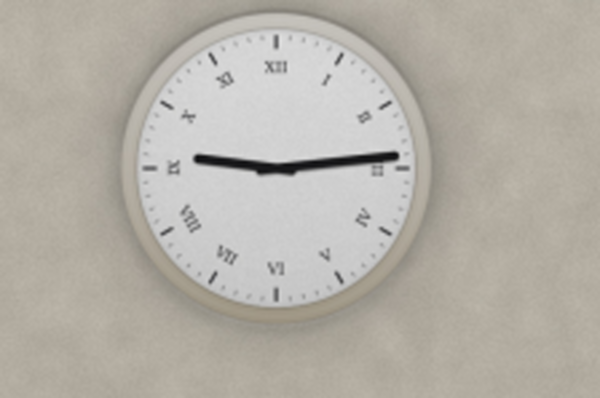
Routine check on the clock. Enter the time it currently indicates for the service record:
9:14
